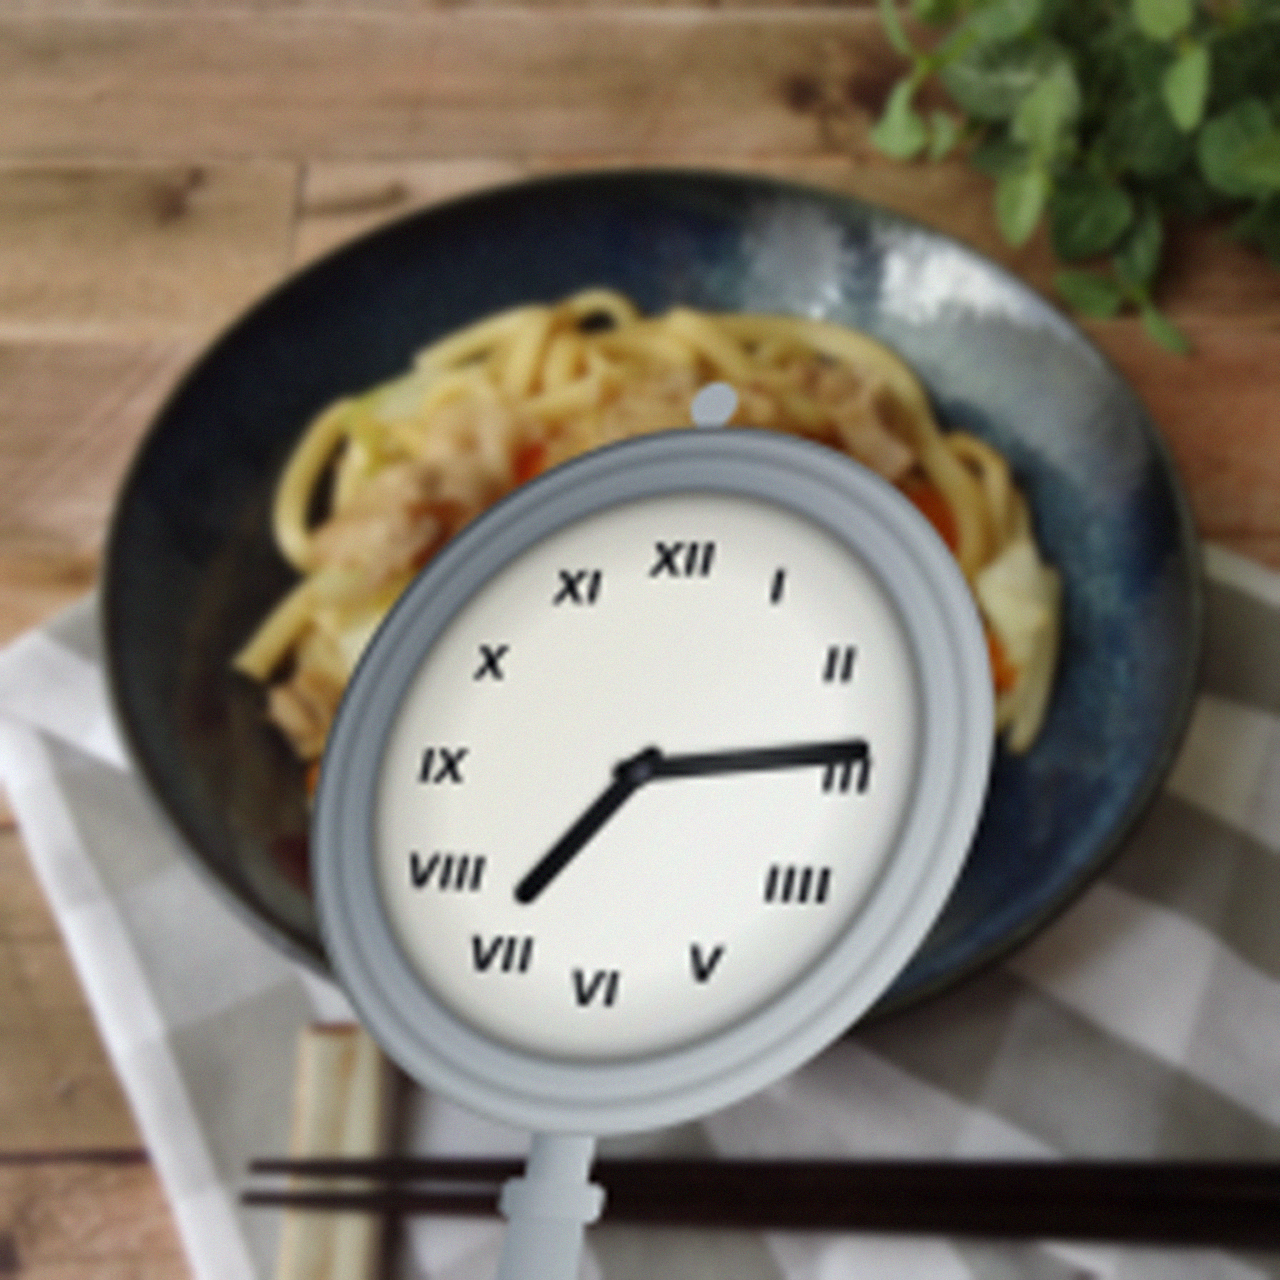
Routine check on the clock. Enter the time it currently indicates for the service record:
7:14
